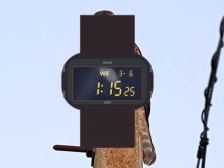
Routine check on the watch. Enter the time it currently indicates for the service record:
1:15:25
